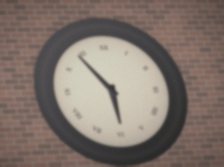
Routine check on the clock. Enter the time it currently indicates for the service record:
5:54
